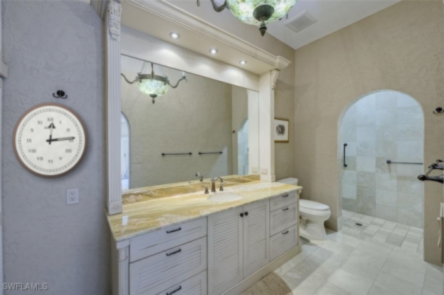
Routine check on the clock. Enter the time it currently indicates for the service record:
12:14
